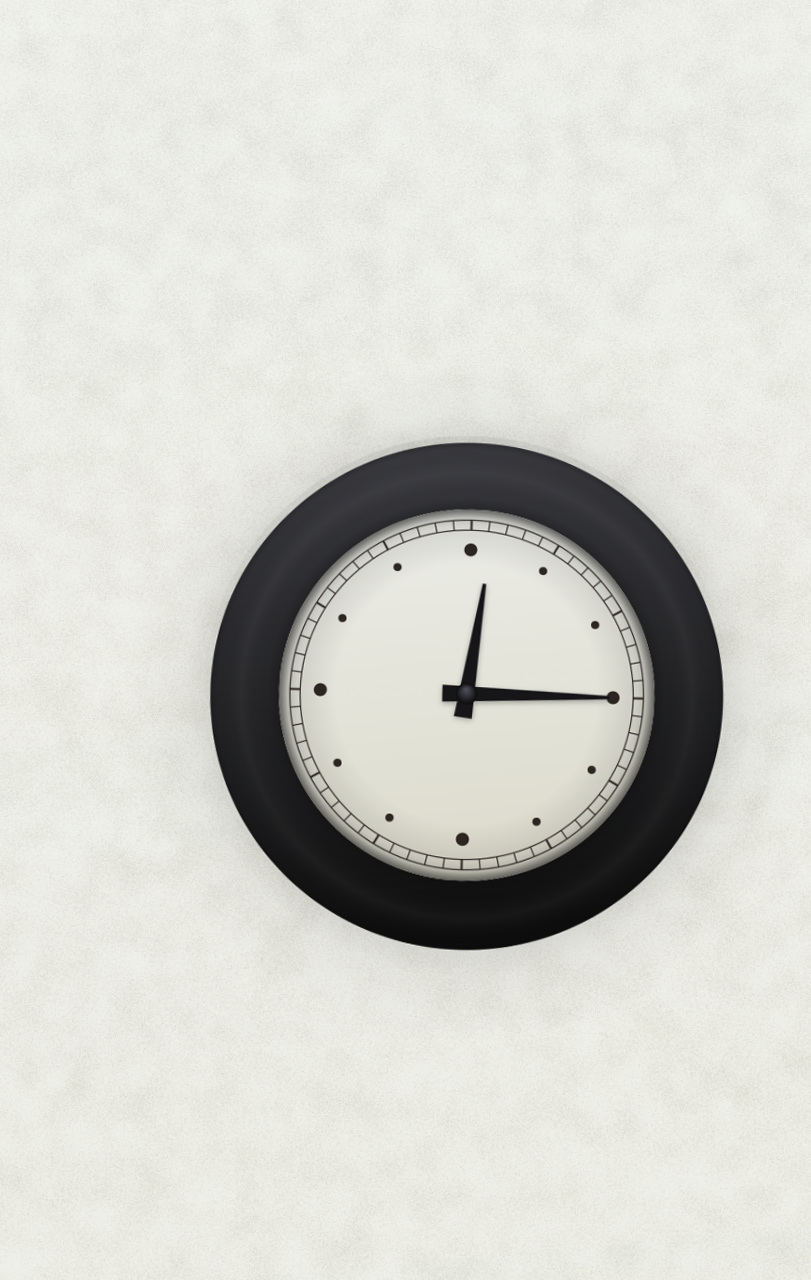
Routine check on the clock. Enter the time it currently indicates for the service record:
12:15
